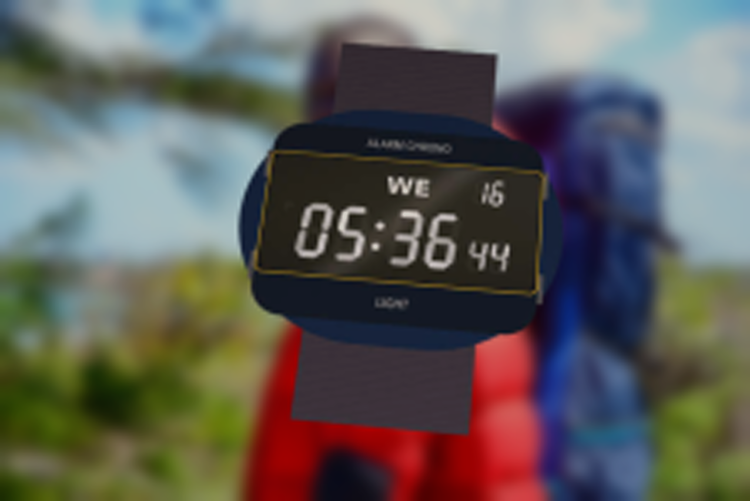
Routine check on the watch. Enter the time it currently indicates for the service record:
5:36:44
